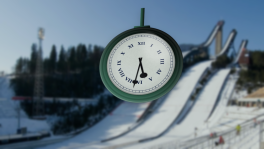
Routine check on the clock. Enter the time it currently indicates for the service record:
5:32
